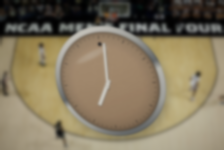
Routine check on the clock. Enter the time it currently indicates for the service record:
7:01
